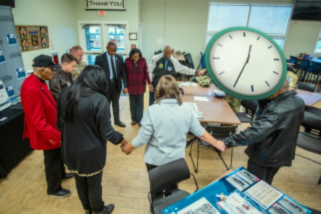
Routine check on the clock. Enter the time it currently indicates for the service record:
12:35
